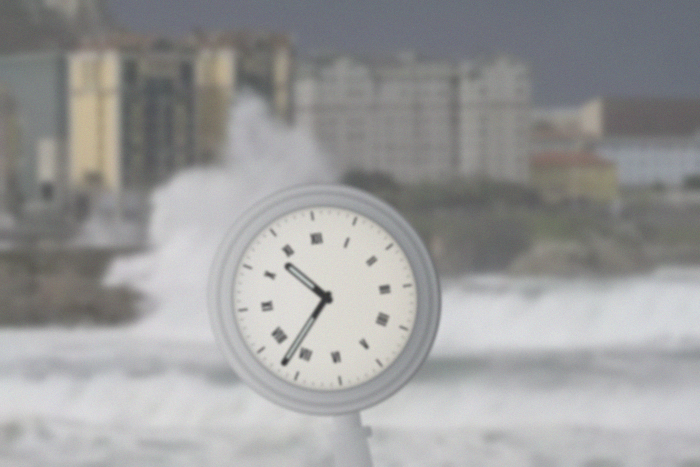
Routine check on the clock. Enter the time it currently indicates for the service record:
10:37
